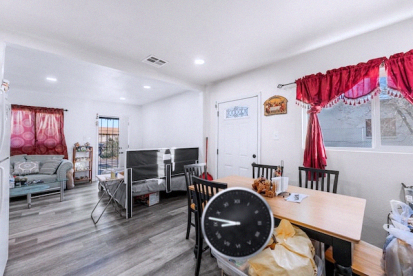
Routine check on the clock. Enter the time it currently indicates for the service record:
8:47
